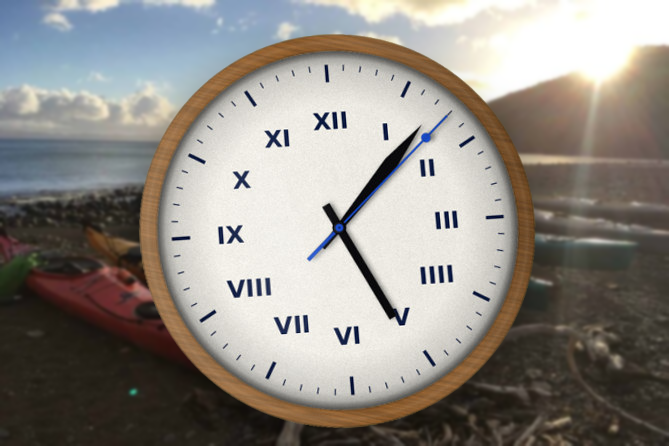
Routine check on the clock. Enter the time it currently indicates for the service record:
5:07:08
